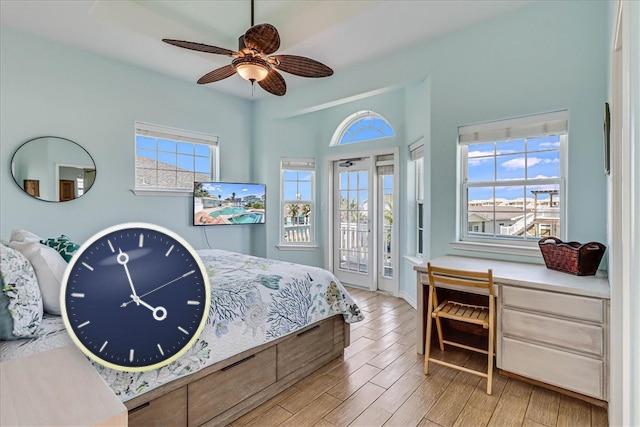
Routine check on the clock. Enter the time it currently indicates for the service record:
3:56:10
